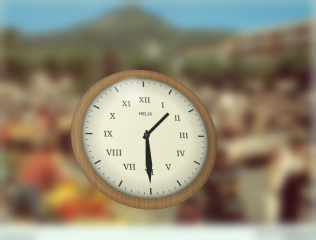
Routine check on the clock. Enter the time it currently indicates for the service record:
1:30
